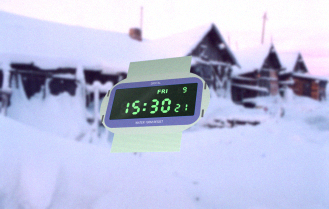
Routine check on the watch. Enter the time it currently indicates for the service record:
15:30:21
